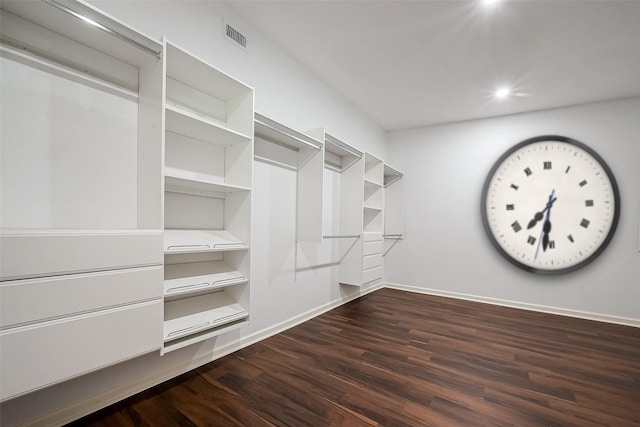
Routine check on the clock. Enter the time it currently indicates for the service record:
7:31:33
